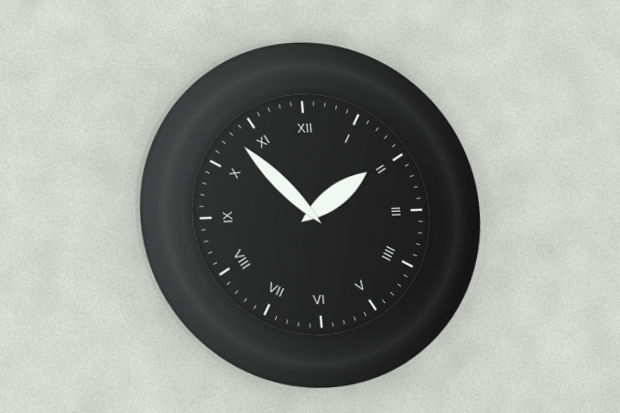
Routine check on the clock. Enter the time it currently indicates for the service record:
1:53
